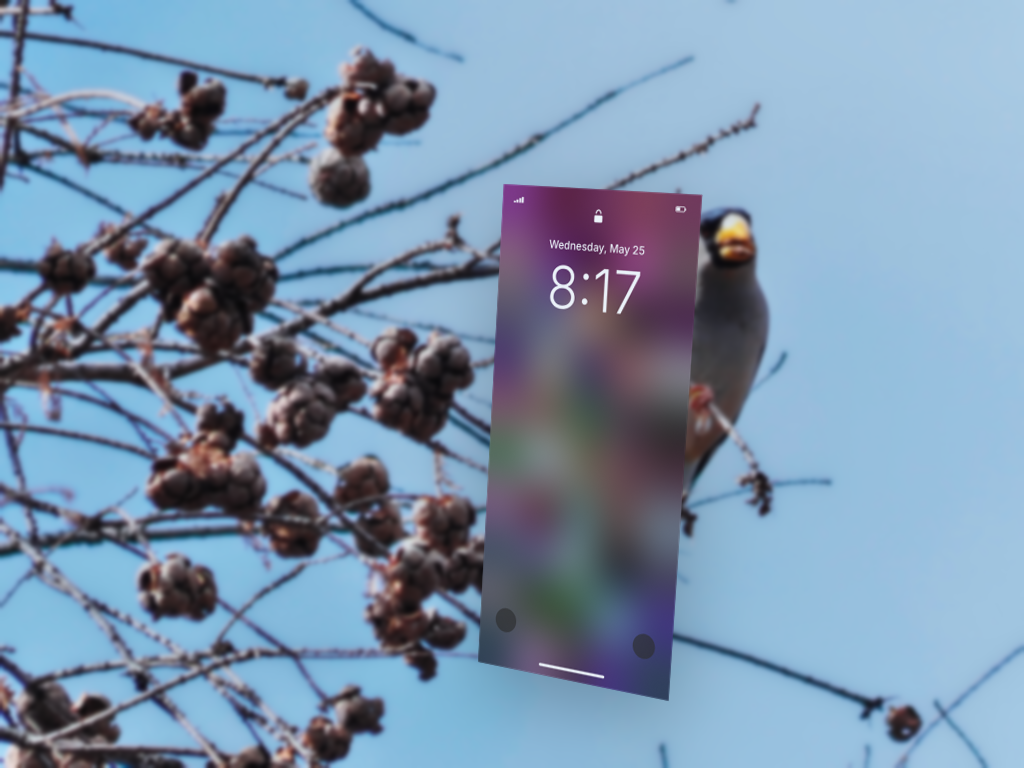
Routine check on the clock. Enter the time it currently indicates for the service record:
8:17
